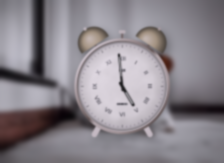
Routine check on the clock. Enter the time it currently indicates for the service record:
4:59
